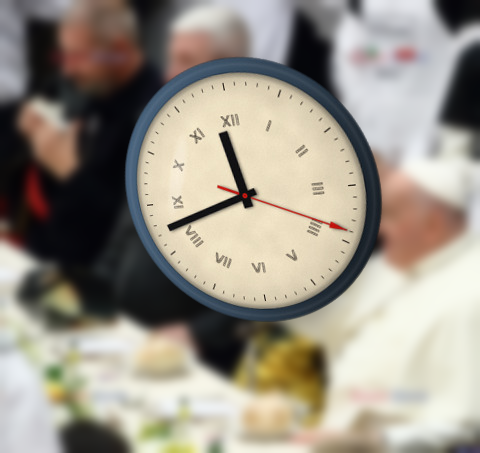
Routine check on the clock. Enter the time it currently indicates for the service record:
11:42:19
